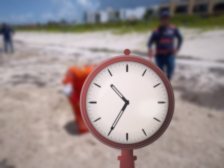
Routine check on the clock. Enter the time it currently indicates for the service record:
10:35
